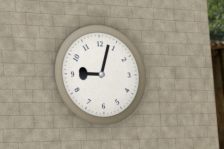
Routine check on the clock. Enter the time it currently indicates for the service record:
9:03
